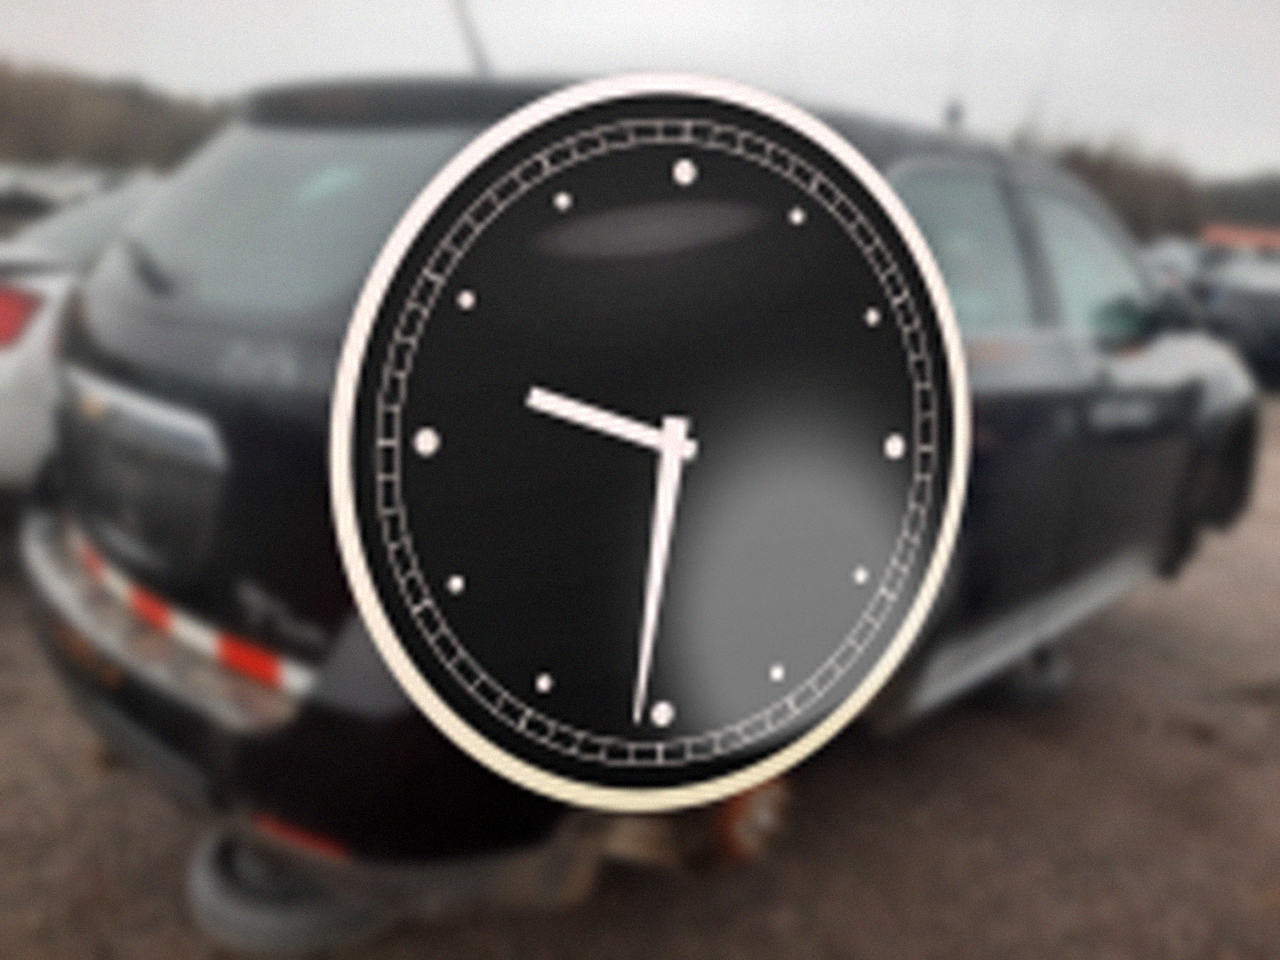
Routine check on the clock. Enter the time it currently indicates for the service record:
9:31
